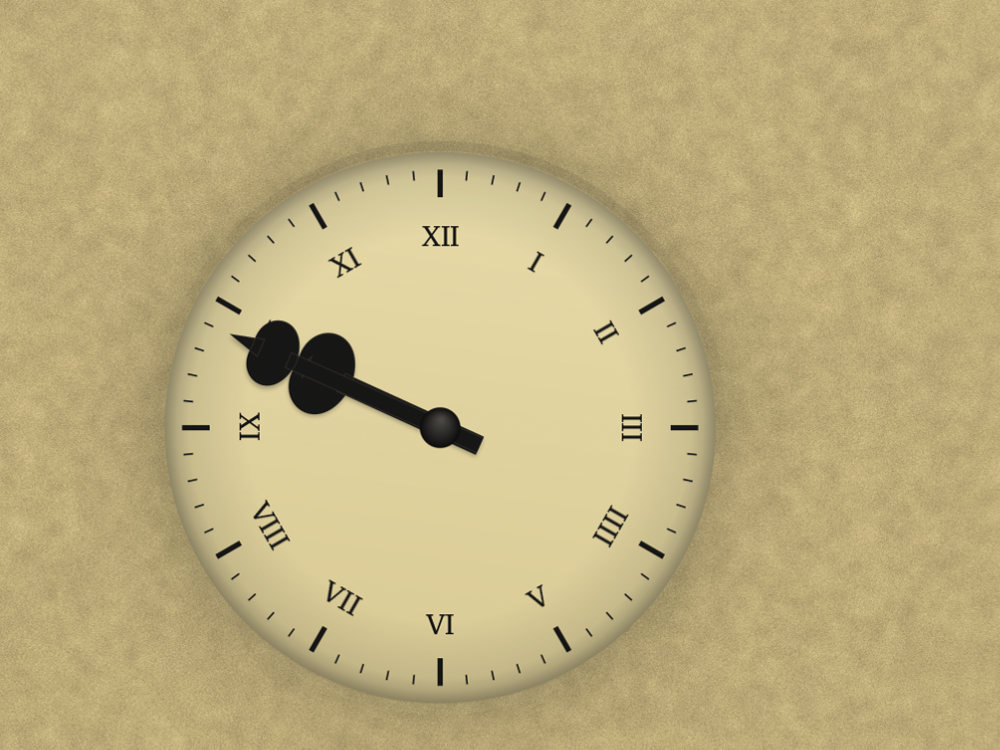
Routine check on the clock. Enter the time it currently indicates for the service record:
9:49
